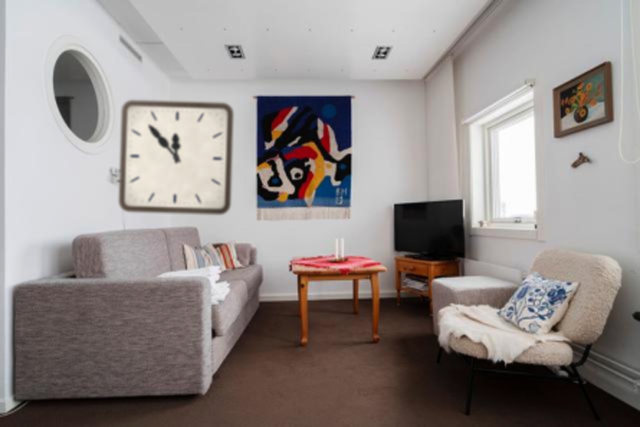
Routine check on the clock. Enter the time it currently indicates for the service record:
11:53
